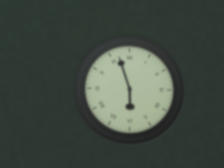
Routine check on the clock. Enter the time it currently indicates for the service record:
5:57
